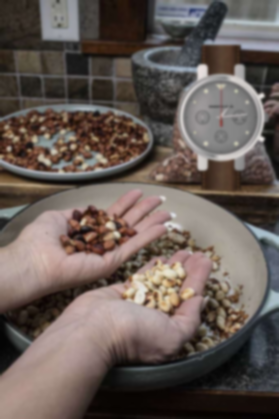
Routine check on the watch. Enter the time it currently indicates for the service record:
1:14
